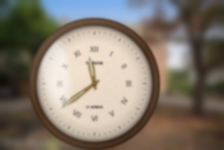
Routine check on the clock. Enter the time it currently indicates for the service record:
11:39
